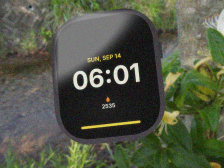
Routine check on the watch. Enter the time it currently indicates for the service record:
6:01
